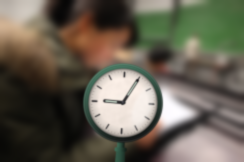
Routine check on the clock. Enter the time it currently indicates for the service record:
9:05
